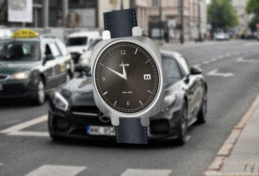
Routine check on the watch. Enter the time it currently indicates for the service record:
11:50
